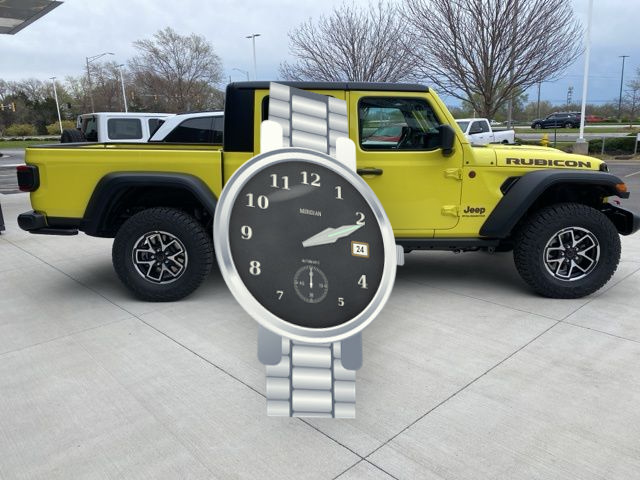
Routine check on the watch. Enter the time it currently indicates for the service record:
2:11
